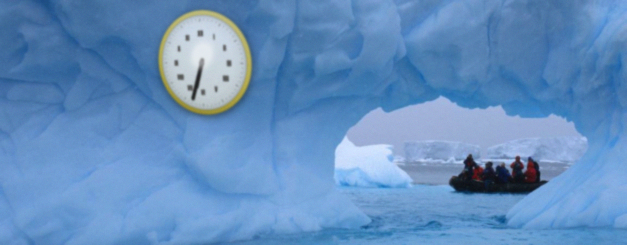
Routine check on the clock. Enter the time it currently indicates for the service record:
6:33
